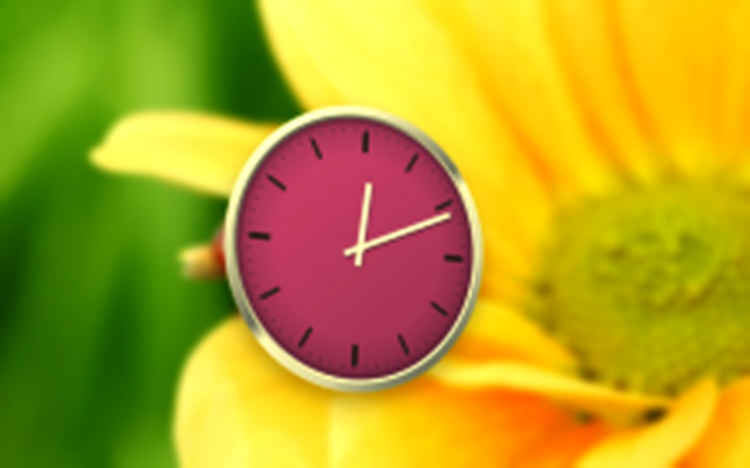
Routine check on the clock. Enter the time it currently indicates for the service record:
12:11
